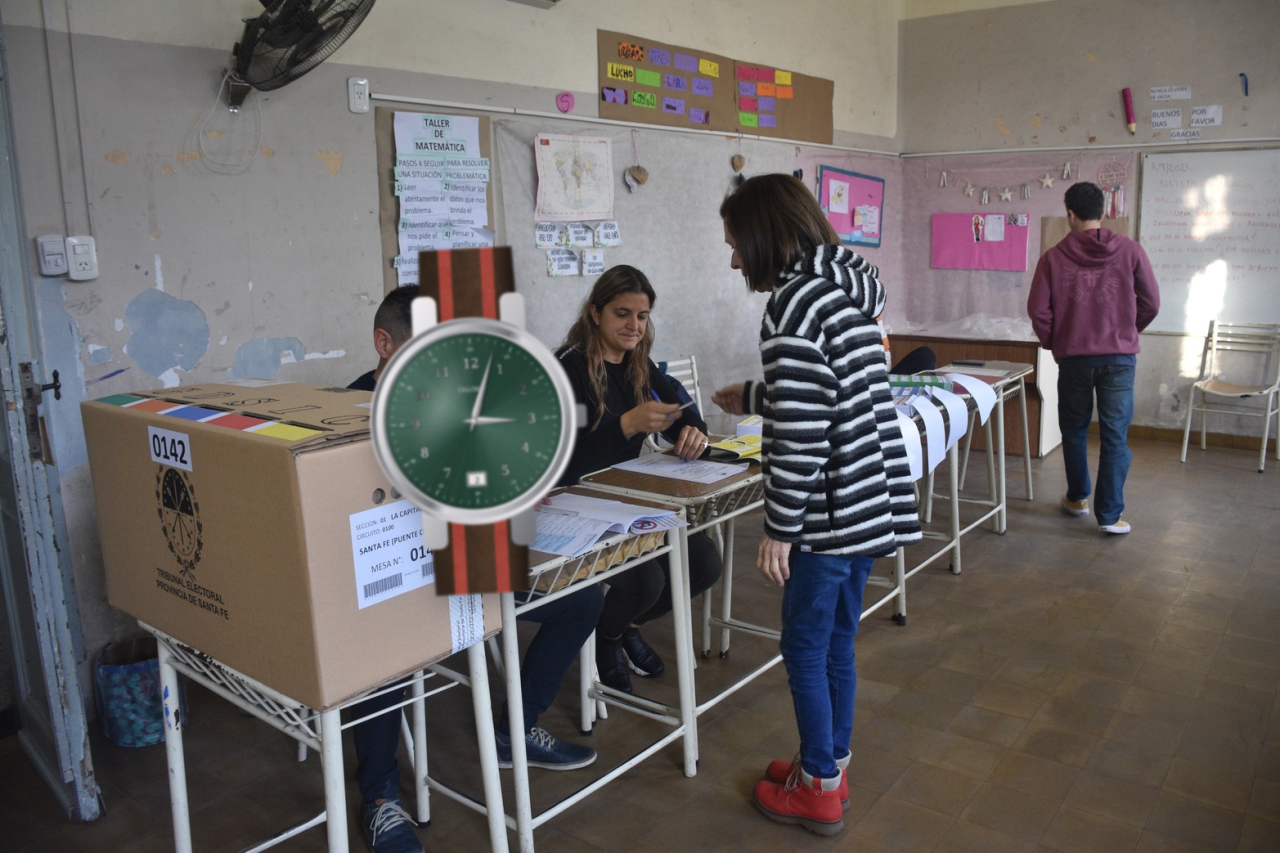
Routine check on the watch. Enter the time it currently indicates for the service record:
3:03
